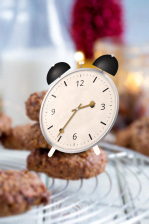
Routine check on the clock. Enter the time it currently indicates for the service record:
2:36
